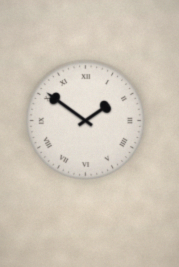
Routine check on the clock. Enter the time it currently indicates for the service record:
1:51
